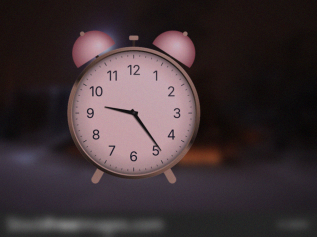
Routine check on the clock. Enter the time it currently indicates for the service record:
9:24
